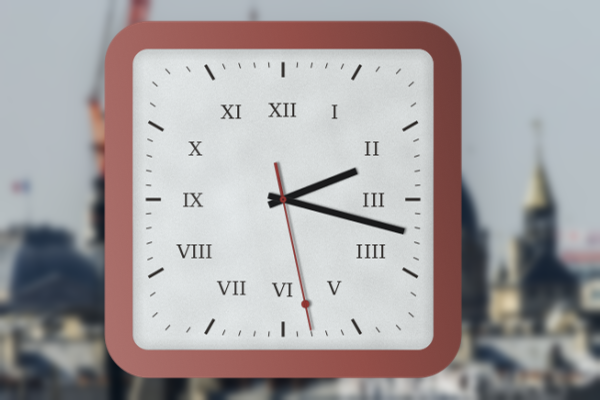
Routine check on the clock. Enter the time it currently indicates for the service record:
2:17:28
